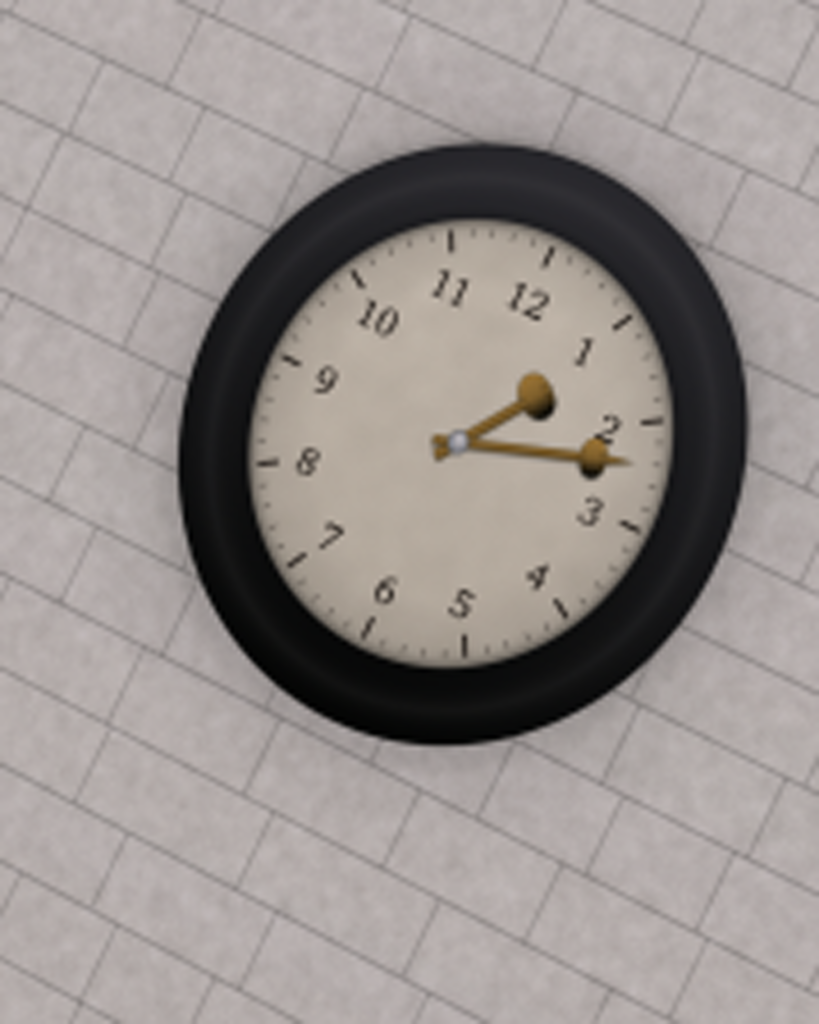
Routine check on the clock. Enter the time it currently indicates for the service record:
1:12
